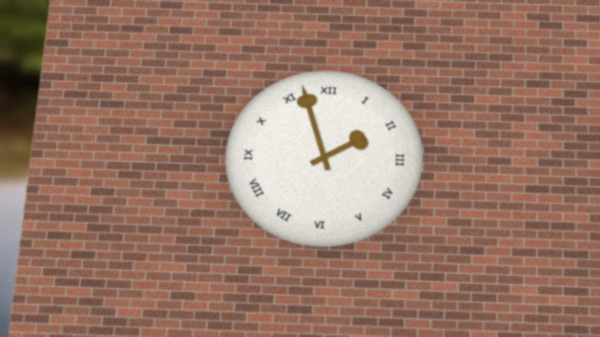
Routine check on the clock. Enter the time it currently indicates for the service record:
1:57
